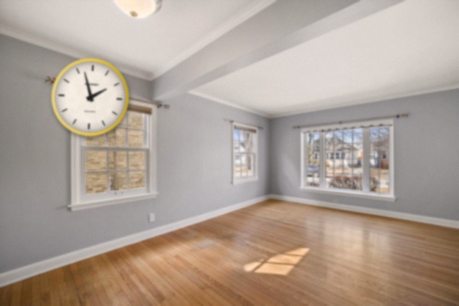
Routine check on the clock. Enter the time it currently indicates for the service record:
1:57
